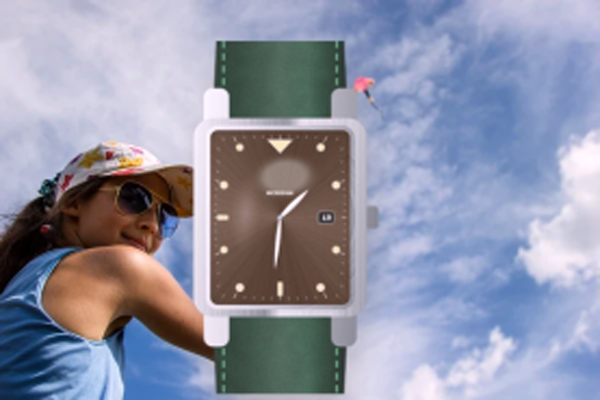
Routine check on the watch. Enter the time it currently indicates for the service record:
1:31
